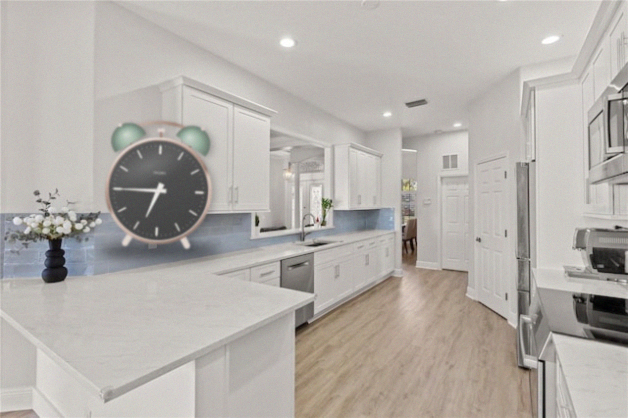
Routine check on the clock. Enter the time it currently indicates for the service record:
6:45
